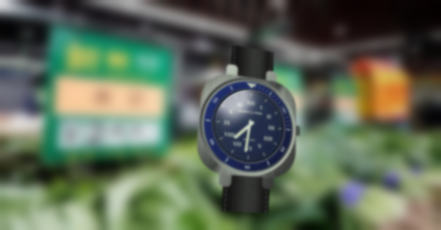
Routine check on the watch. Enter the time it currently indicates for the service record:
7:31
